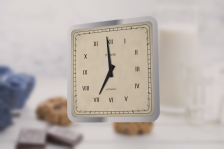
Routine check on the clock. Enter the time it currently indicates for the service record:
6:59
